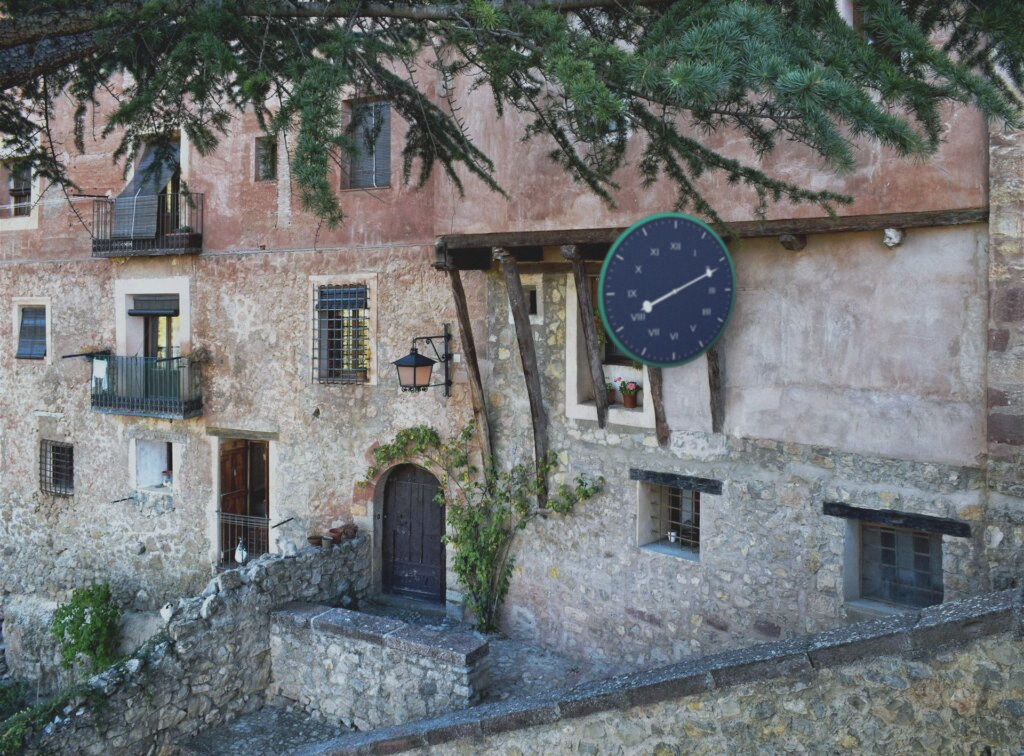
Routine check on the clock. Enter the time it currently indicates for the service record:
8:11
